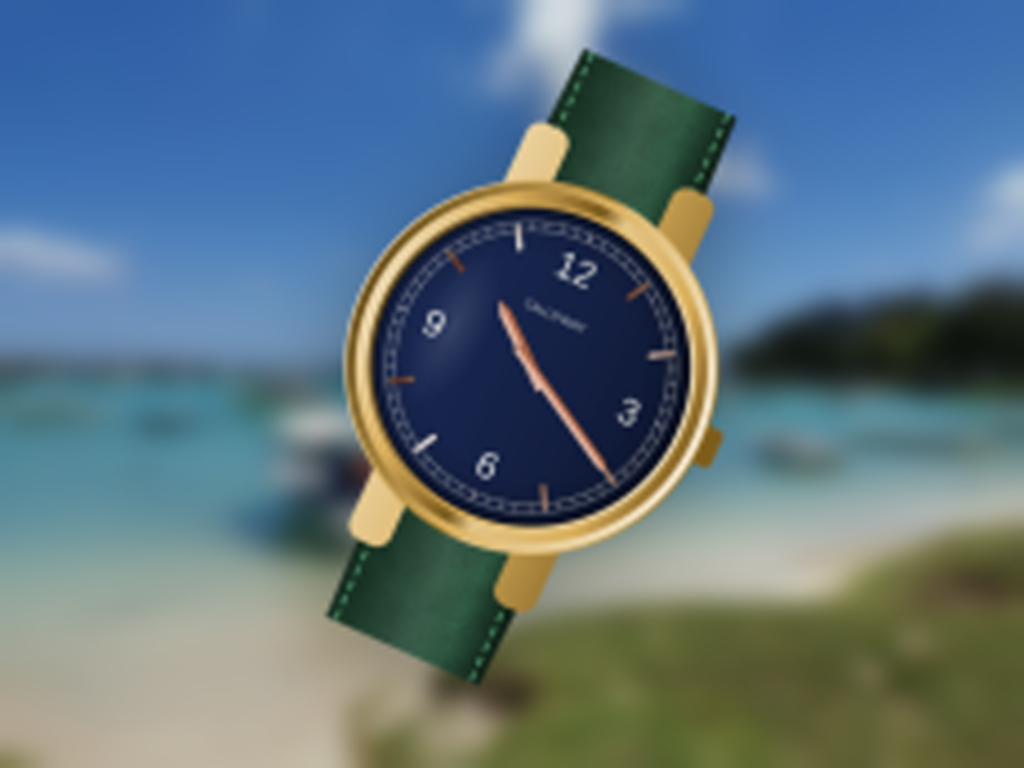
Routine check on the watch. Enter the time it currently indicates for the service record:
10:20
